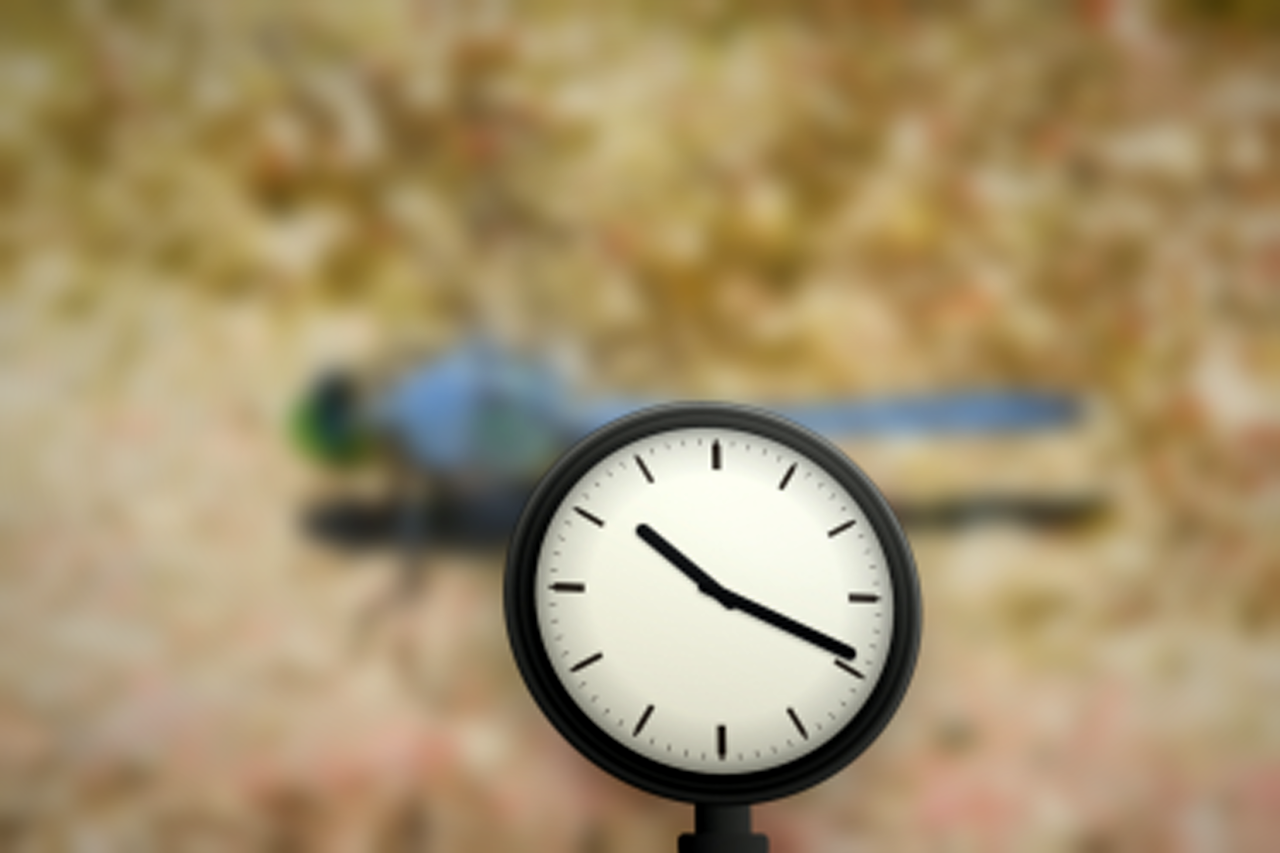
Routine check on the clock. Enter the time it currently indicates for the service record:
10:19
